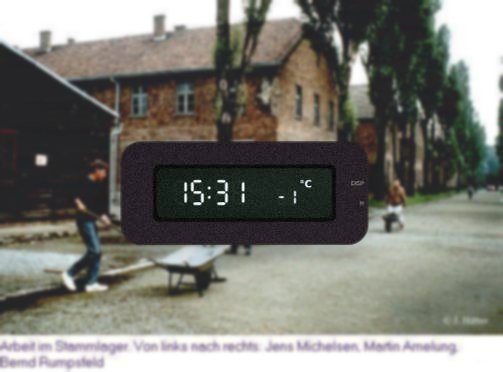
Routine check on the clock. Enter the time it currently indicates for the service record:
15:31
